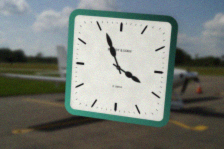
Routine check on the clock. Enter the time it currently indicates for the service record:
3:56
